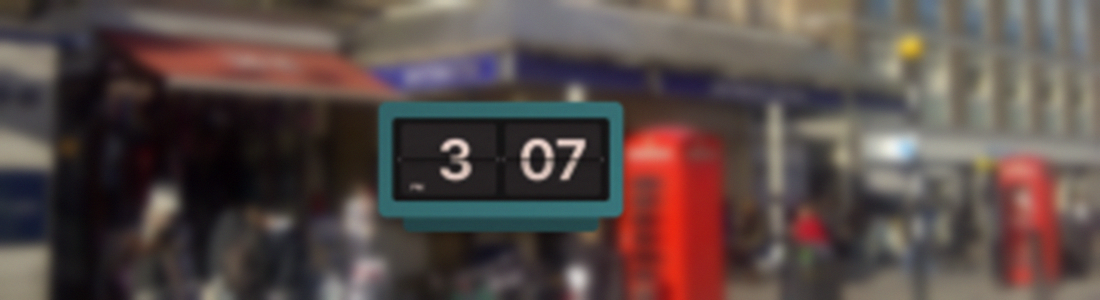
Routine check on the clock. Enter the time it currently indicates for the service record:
3:07
